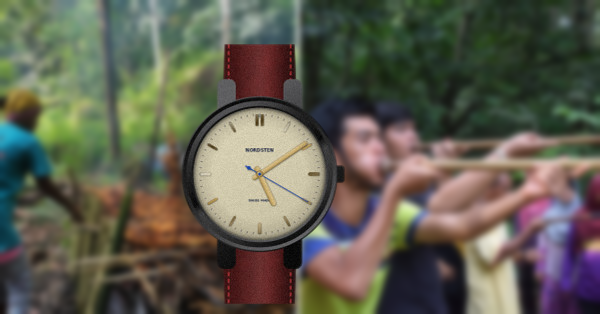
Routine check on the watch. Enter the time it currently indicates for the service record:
5:09:20
